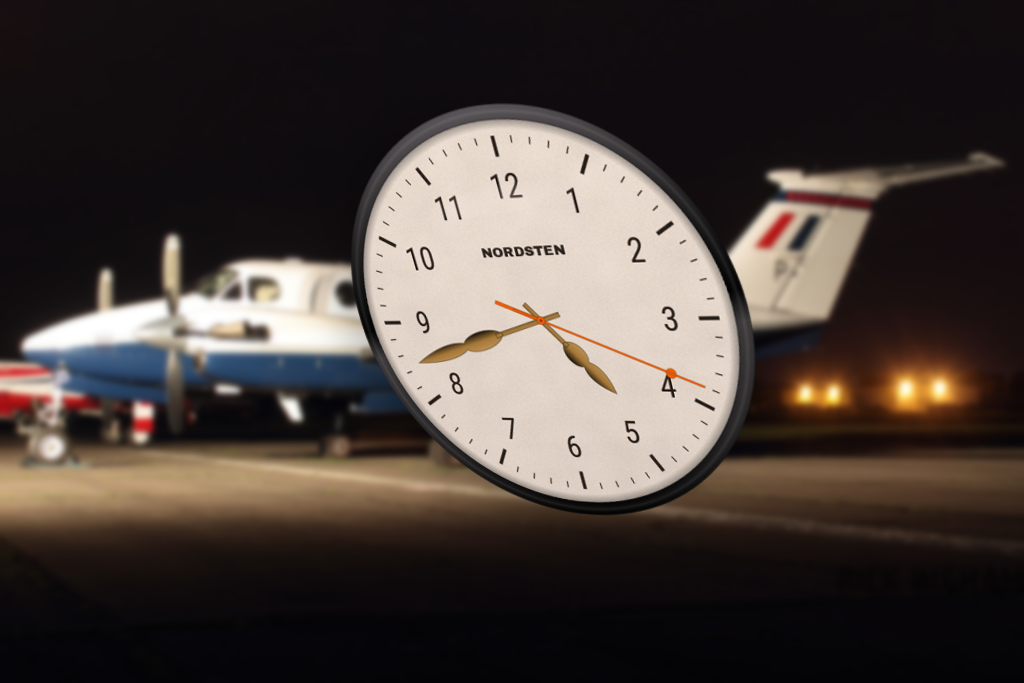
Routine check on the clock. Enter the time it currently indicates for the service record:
4:42:19
